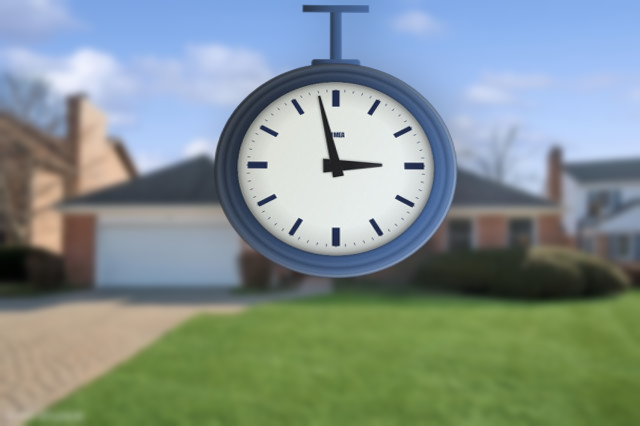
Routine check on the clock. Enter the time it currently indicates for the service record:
2:58
